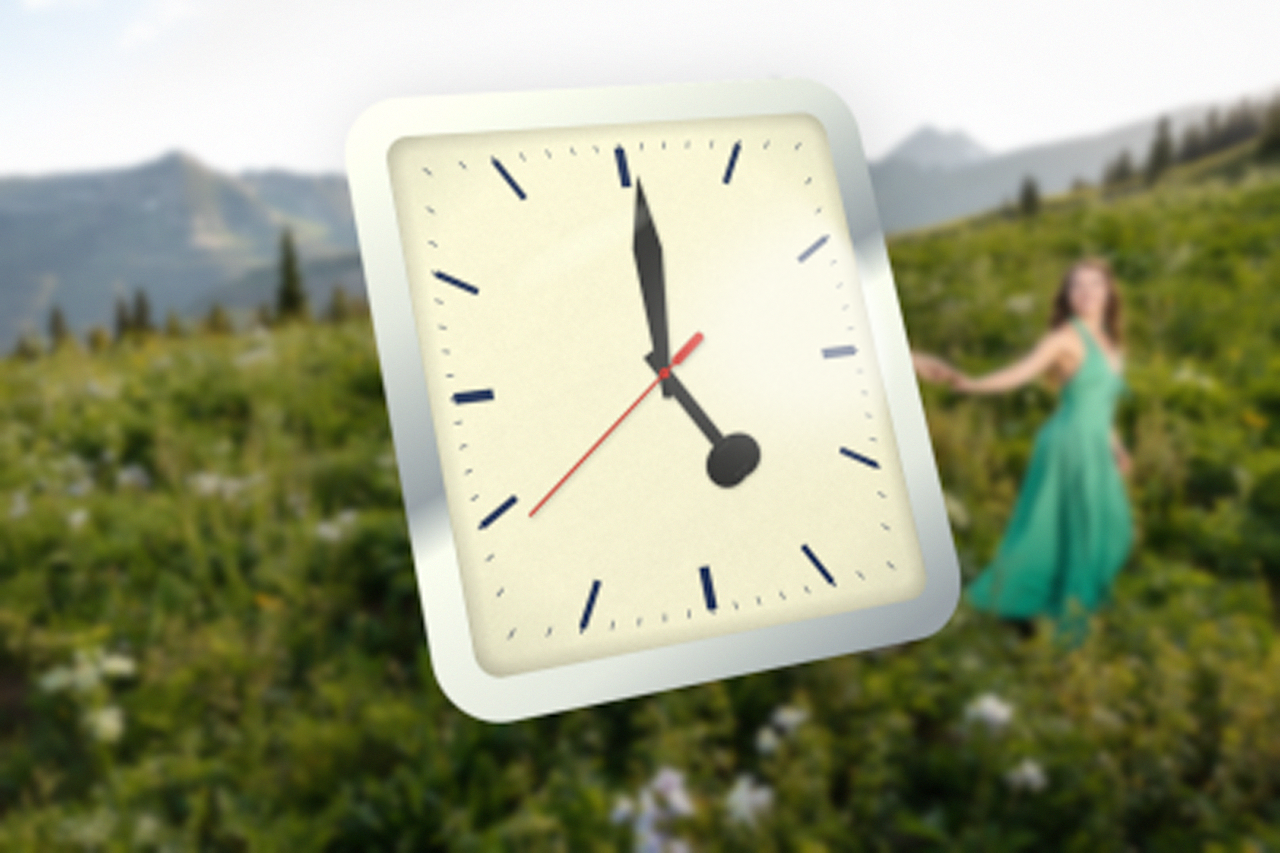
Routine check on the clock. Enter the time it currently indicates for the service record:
5:00:39
